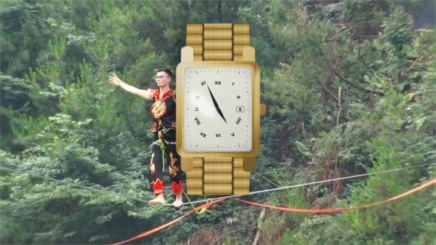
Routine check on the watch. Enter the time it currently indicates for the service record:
4:56
